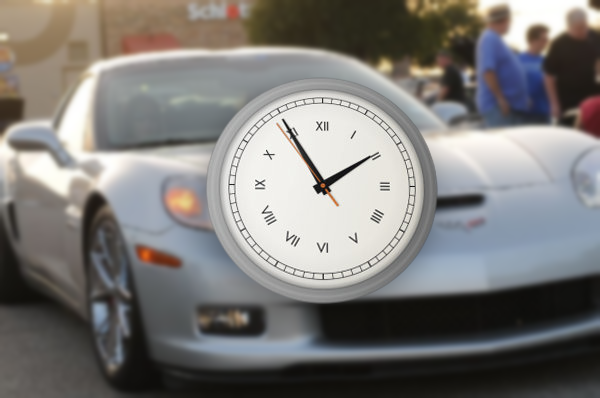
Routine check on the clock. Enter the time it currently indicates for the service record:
1:54:54
